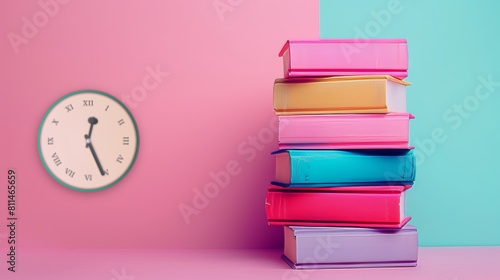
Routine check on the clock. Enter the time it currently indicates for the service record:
12:26
